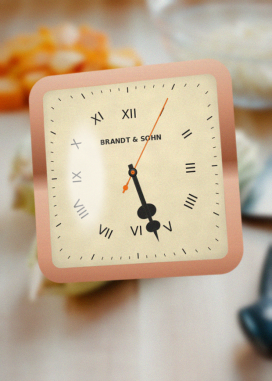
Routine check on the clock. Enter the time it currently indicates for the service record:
5:27:05
